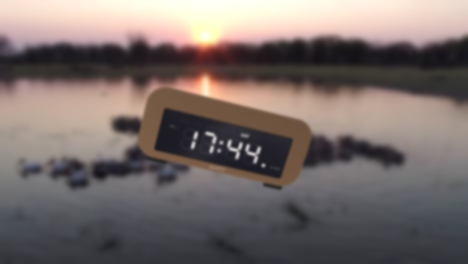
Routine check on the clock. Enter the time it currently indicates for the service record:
17:44
